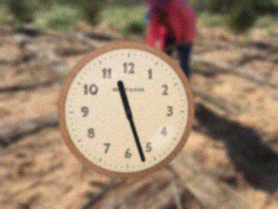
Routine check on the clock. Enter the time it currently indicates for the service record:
11:27
